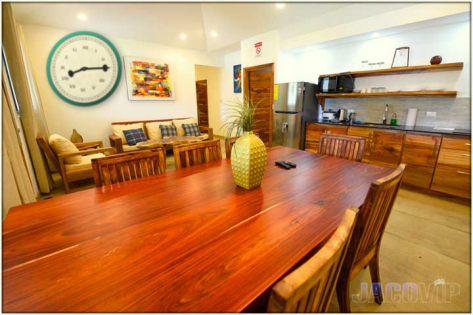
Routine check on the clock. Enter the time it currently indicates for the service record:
8:14
